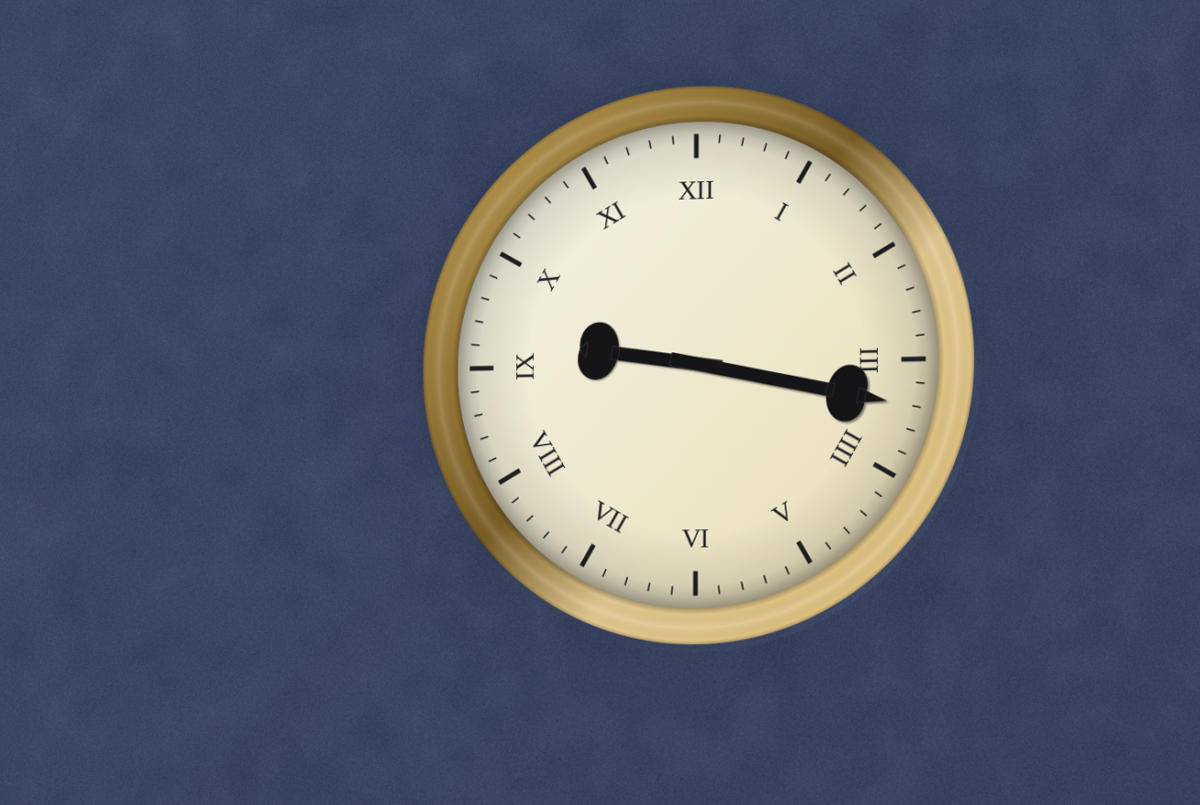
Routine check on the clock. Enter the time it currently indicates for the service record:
9:17
